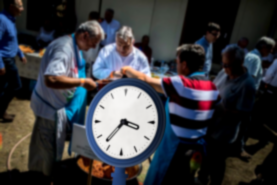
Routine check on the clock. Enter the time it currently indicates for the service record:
3:37
